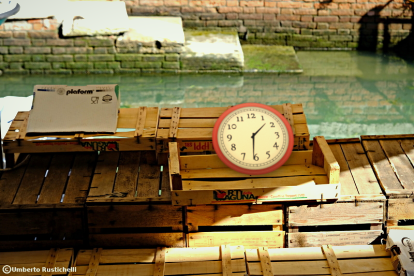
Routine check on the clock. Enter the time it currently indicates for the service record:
1:31
